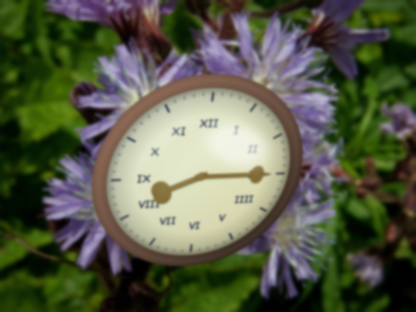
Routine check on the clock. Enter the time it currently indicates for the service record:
8:15
